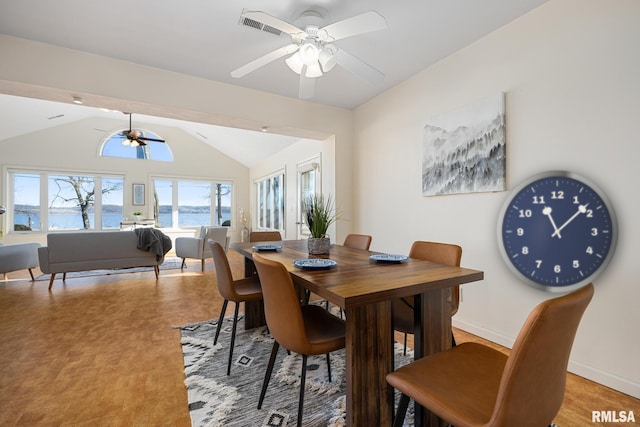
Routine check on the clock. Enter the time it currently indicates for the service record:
11:08
